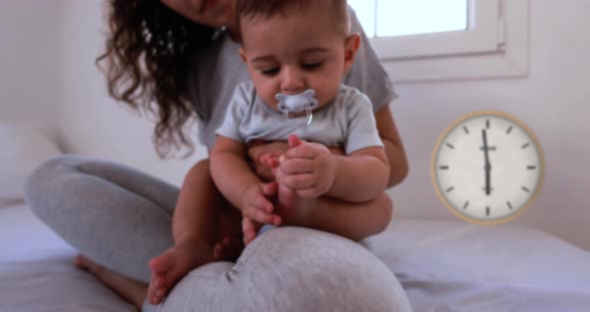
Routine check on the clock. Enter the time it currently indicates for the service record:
5:59
